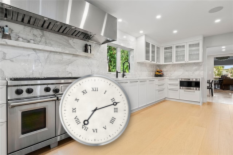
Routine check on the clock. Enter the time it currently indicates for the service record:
7:12
